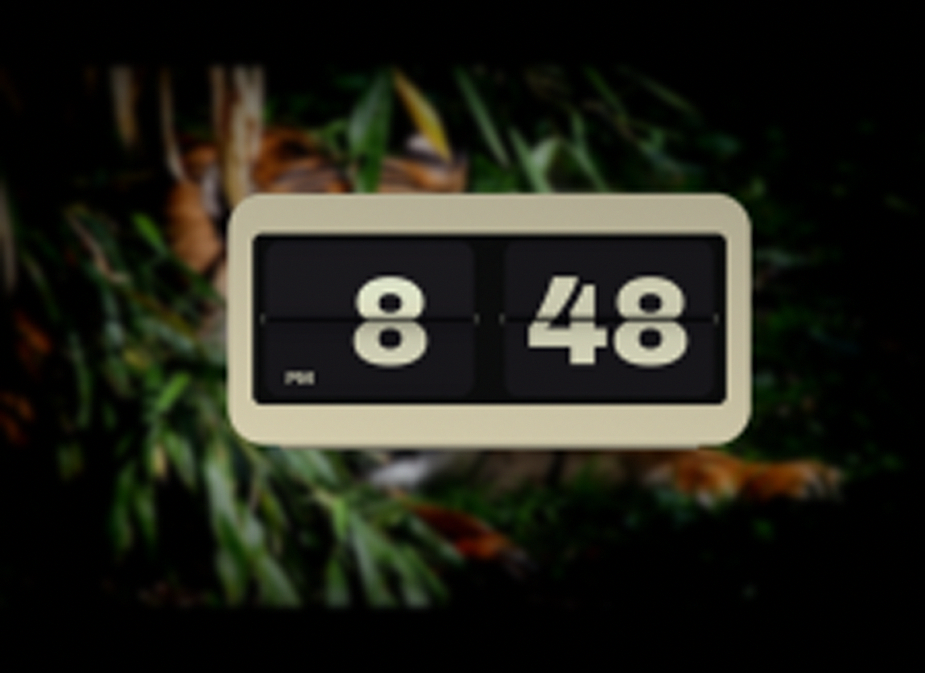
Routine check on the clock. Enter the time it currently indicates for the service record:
8:48
